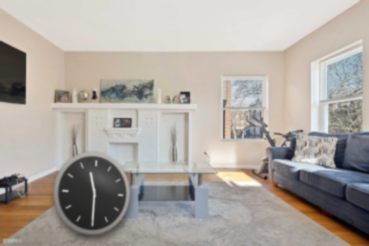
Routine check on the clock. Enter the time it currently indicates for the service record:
11:30
